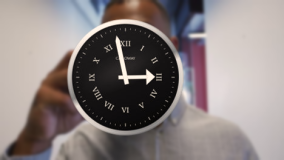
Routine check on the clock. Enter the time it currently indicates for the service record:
2:58
